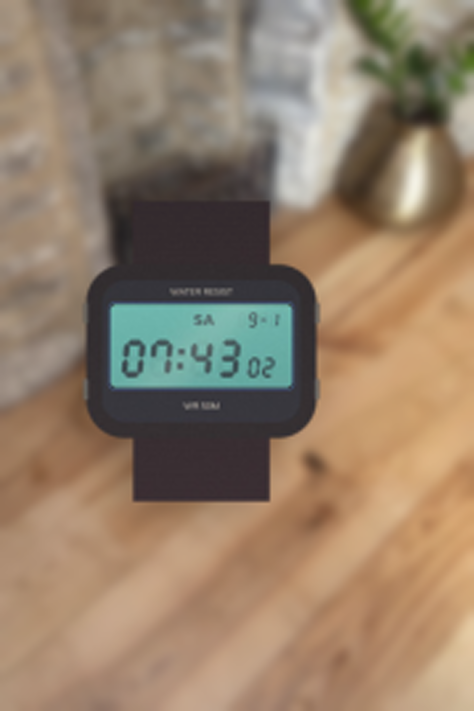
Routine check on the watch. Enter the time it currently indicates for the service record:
7:43:02
